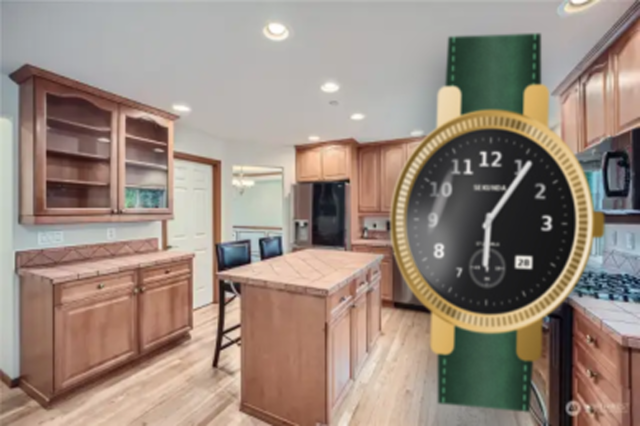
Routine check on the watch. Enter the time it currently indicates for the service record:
6:06
